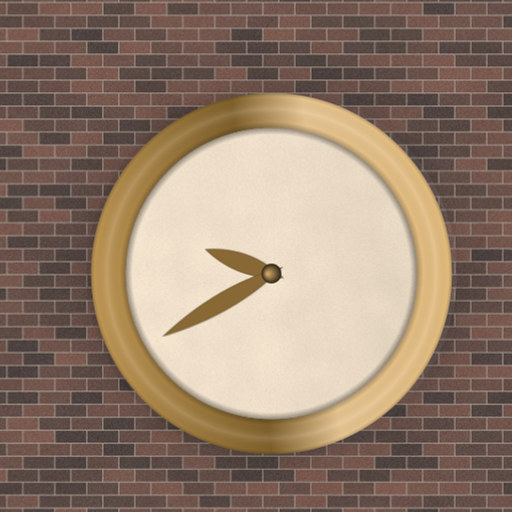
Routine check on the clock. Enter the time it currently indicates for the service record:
9:40
